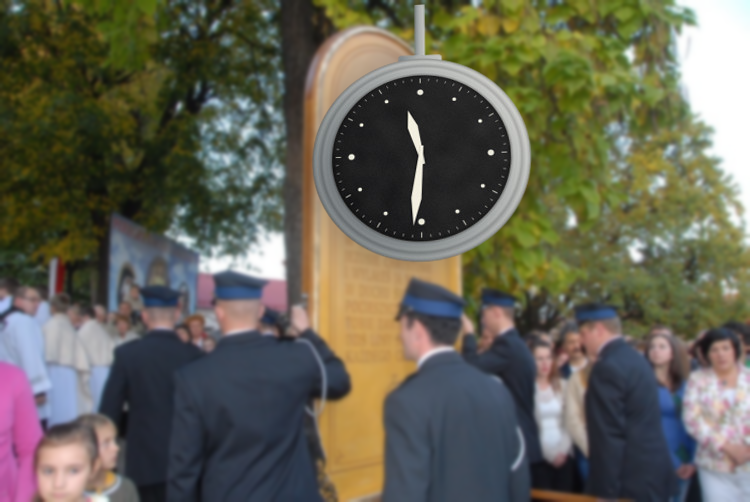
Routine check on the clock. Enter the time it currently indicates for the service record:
11:31
